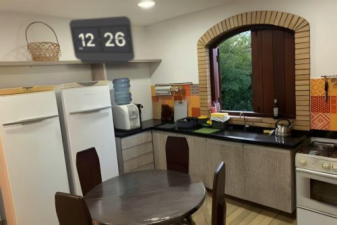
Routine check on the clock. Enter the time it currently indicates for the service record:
12:26
